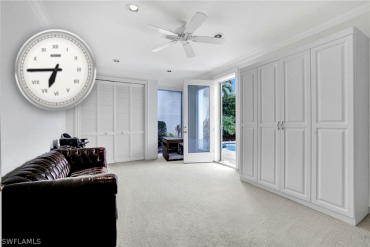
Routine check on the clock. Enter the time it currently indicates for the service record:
6:45
